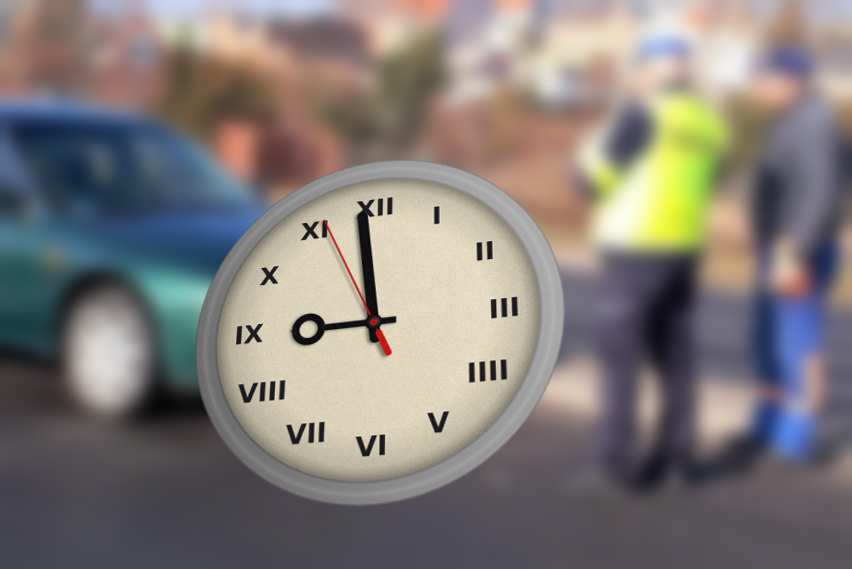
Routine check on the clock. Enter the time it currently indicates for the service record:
8:58:56
